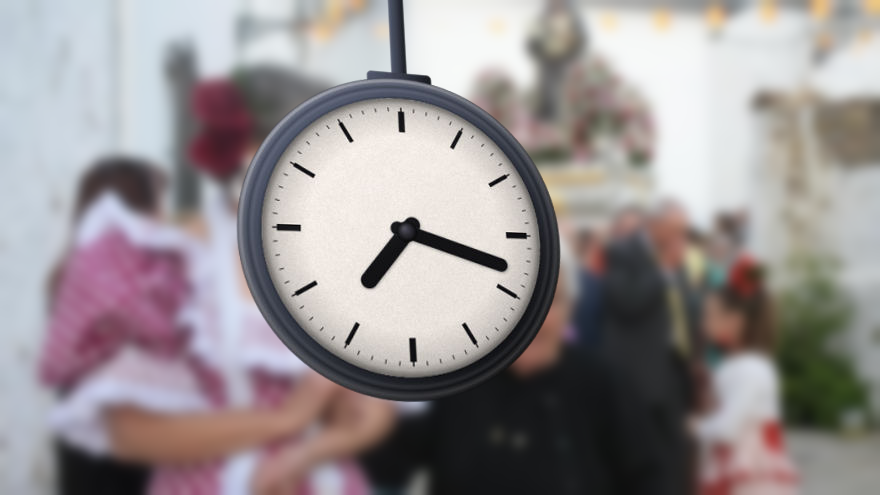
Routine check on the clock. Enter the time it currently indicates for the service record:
7:18
